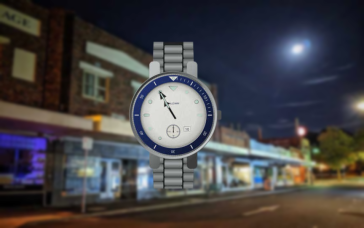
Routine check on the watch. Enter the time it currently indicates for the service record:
10:55
